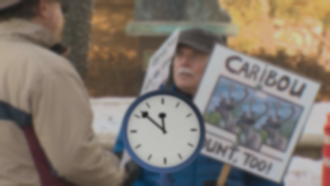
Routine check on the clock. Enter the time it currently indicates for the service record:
11:52
